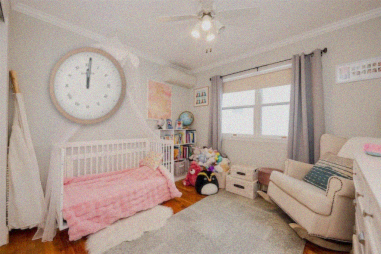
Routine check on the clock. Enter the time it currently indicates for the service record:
12:01
